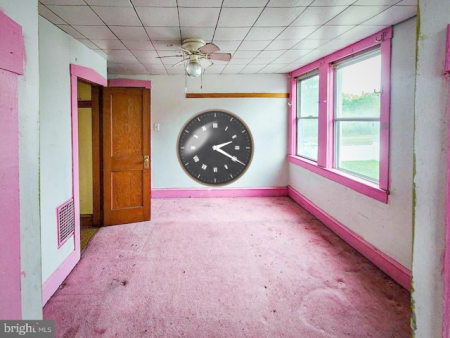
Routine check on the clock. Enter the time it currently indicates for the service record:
2:20
